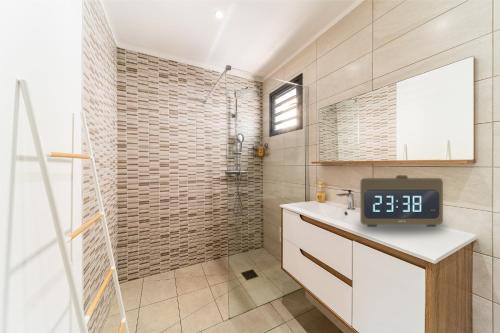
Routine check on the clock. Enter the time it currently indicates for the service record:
23:38
